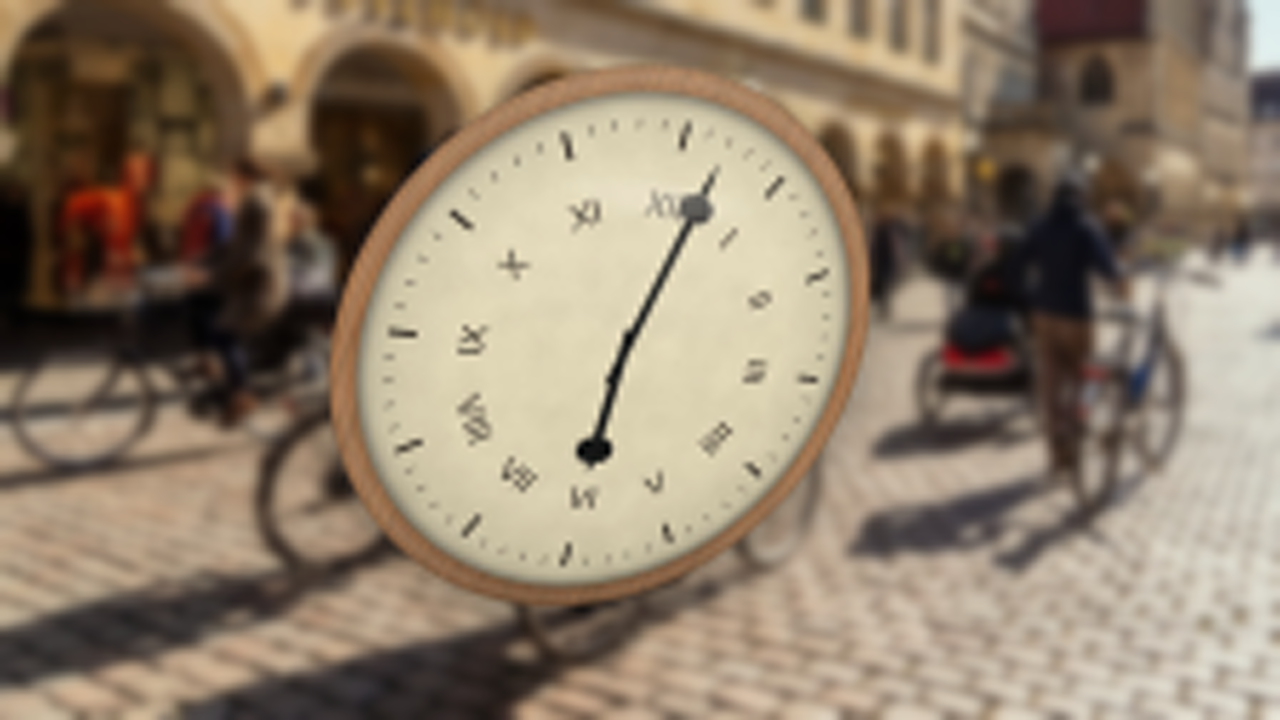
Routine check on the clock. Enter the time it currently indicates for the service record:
6:02
